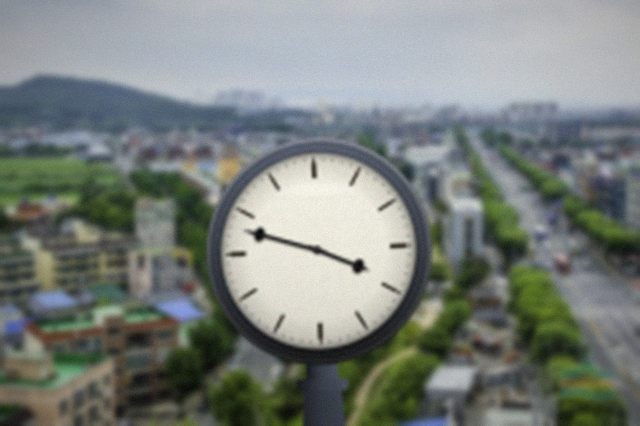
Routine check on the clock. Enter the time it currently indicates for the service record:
3:48
